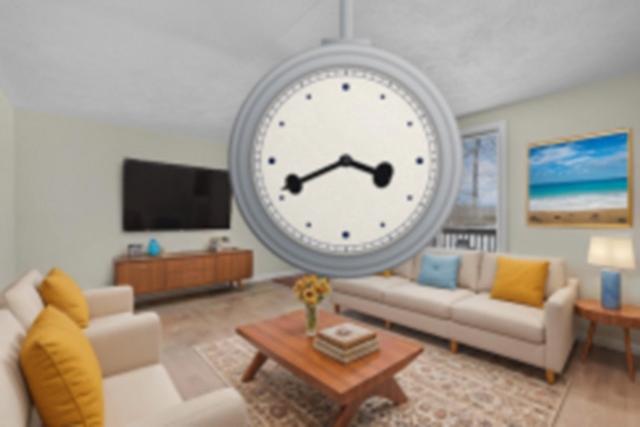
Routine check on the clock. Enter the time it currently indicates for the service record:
3:41
